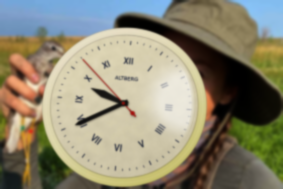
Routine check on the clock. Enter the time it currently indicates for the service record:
9:39:52
